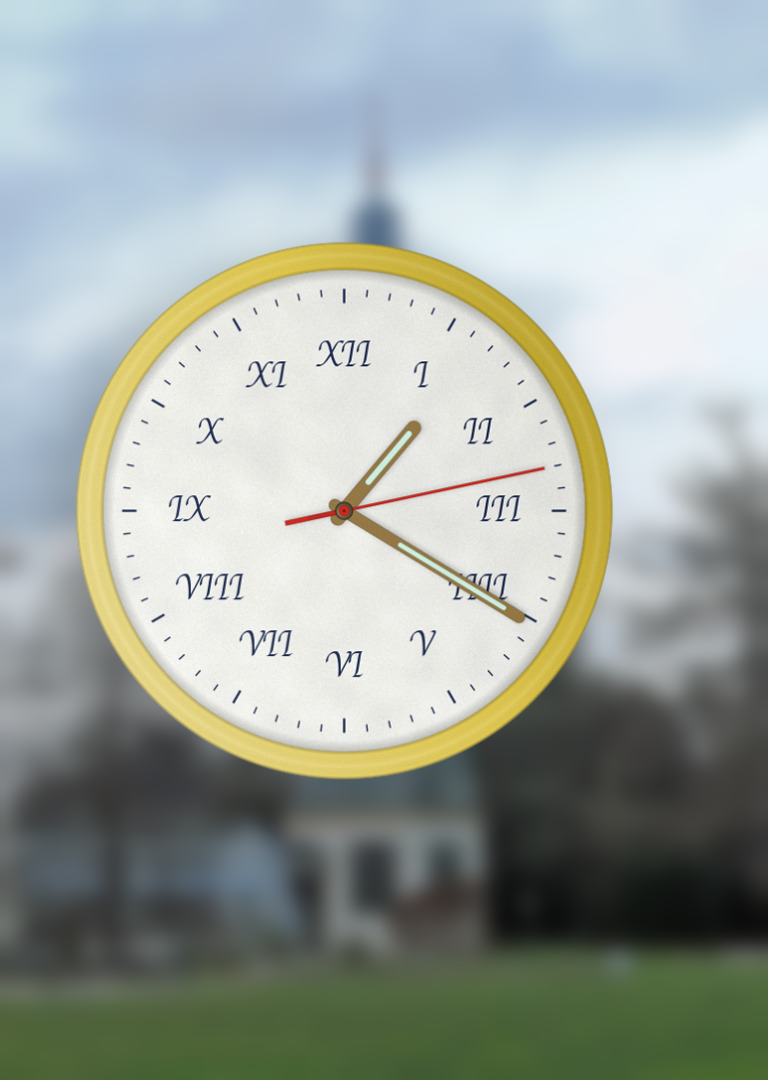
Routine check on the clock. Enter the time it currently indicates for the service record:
1:20:13
